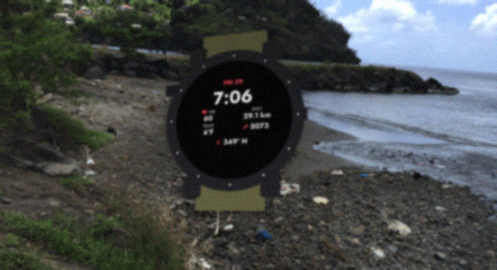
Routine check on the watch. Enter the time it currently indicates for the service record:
7:06
